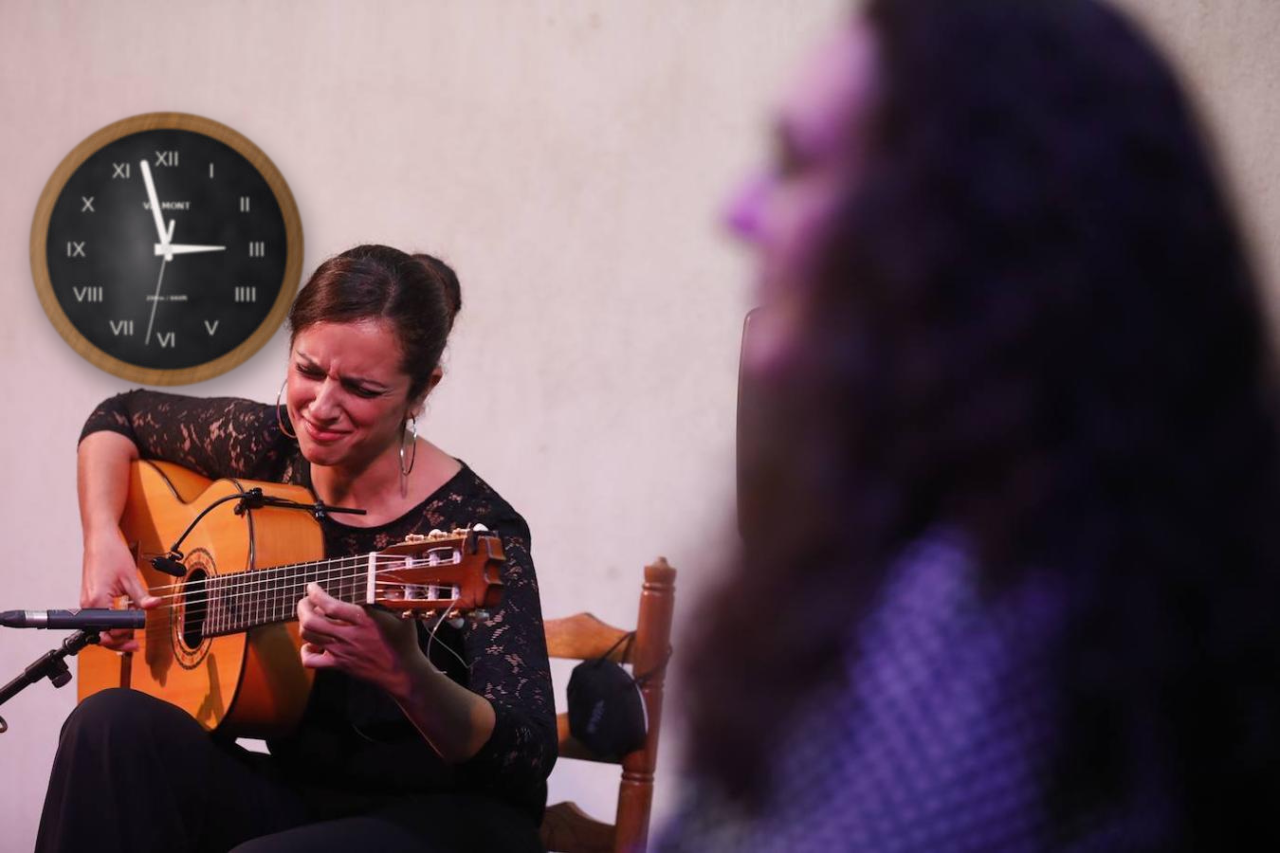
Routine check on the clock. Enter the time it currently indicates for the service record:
2:57:32
